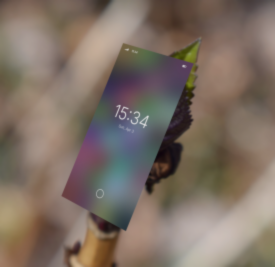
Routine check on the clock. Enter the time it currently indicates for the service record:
15:34
